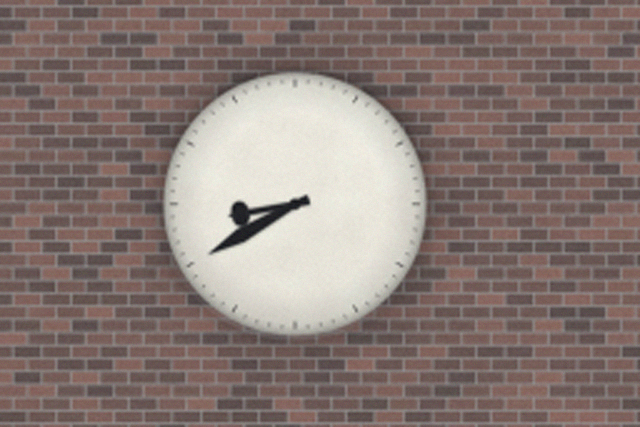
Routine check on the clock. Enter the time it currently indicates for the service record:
8:40
